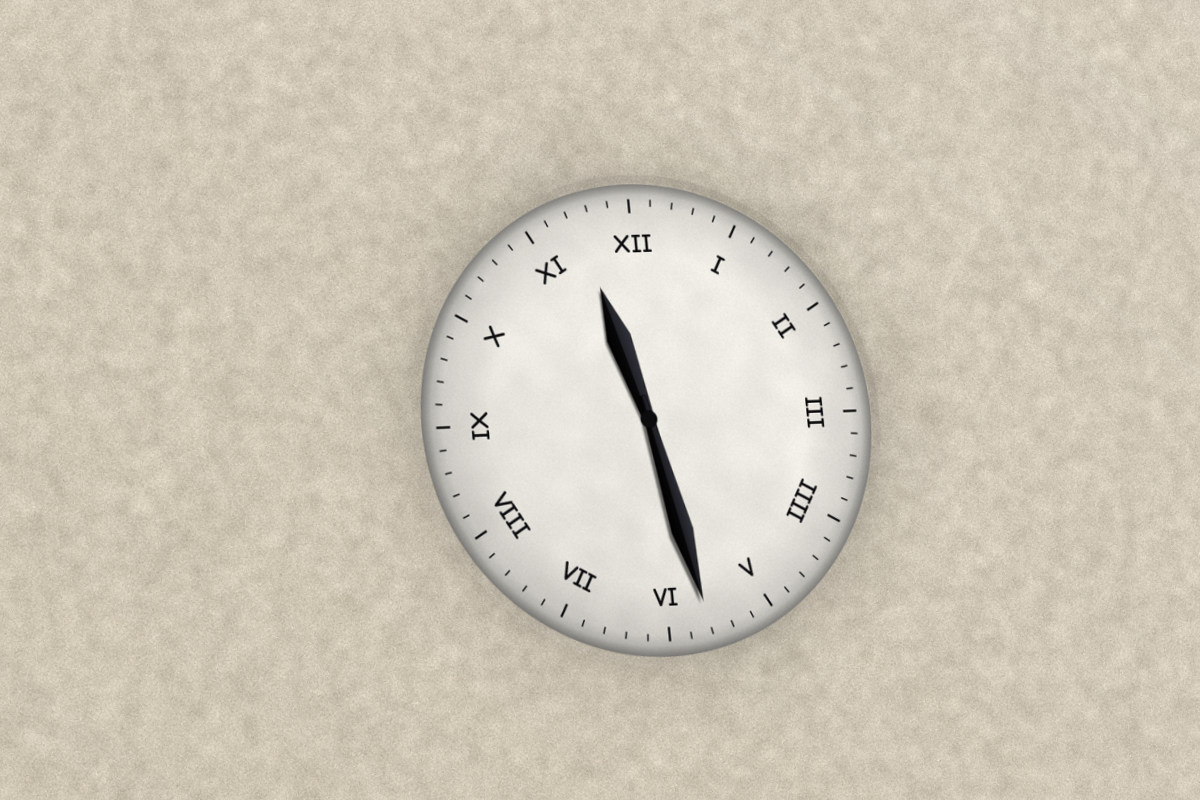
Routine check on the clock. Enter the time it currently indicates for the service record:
11:28
